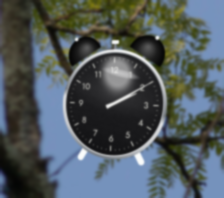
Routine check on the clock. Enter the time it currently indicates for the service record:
2:10
